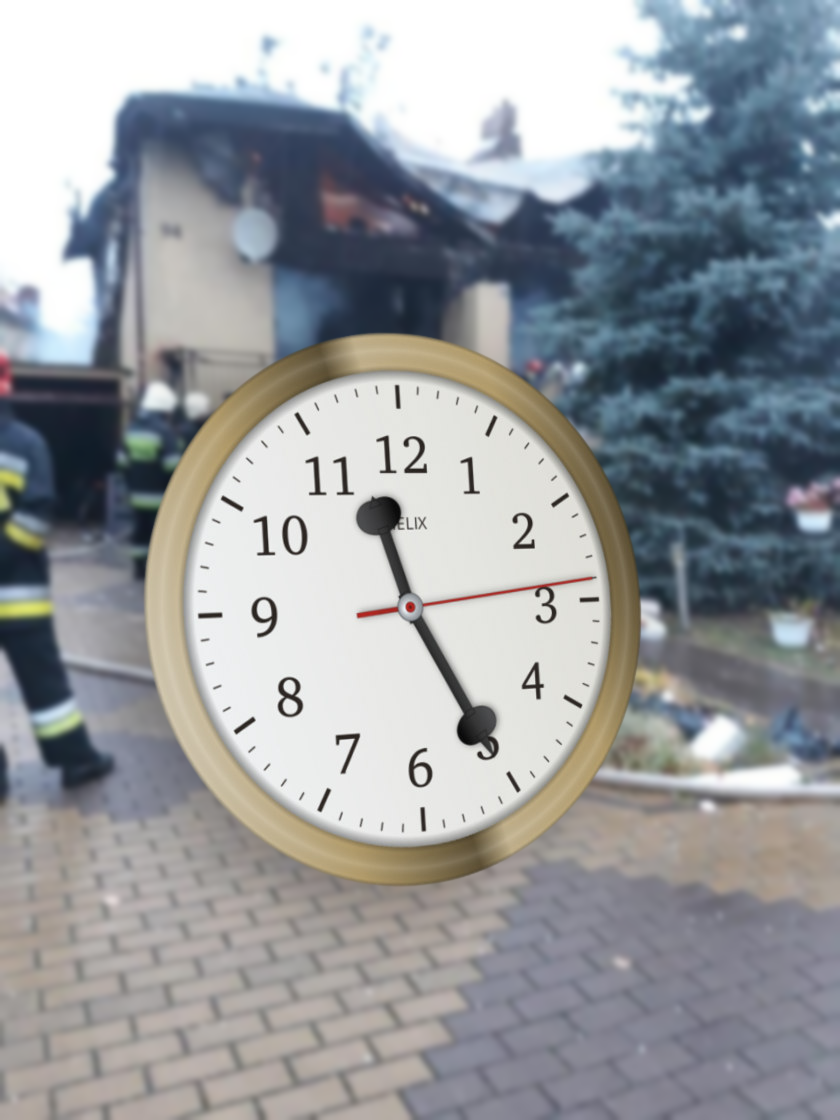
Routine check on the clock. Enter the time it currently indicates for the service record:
11:25:14
